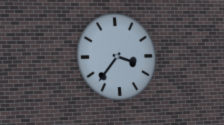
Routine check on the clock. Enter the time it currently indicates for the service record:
3:37
